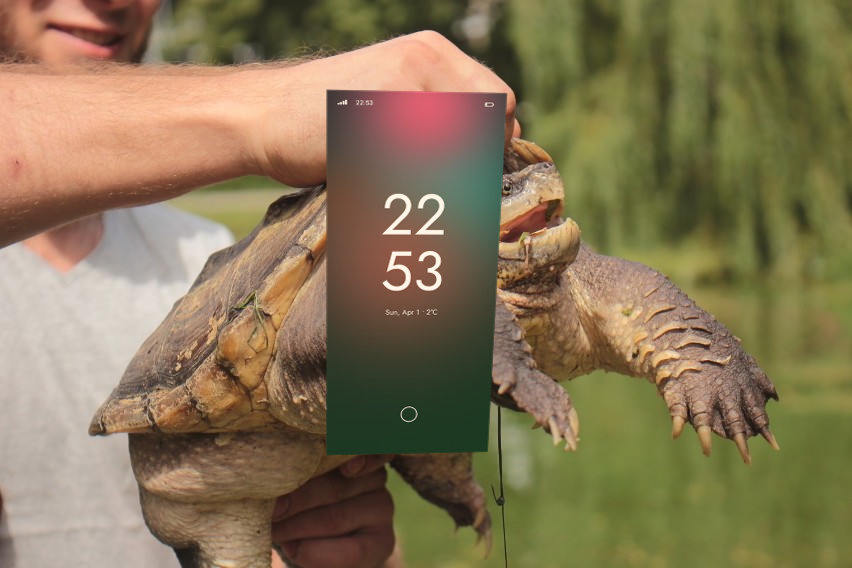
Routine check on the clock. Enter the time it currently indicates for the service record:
22:53
